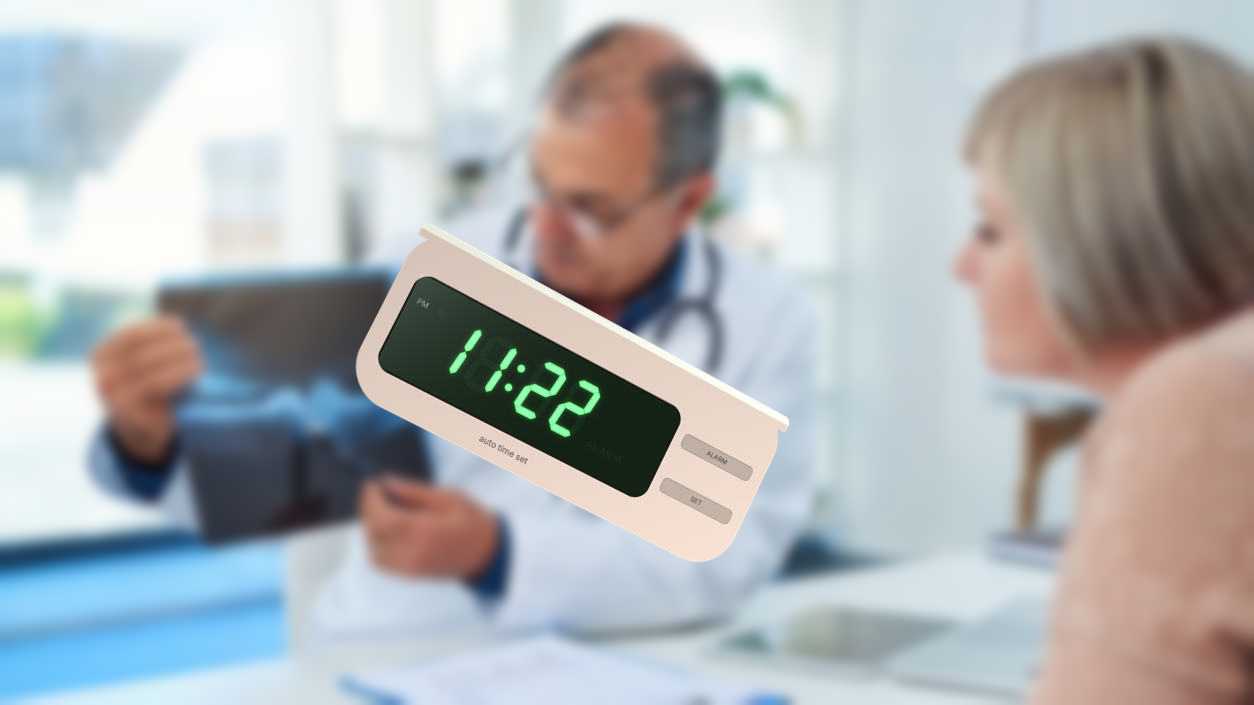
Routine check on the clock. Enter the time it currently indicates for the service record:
11:22
